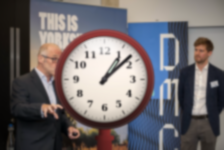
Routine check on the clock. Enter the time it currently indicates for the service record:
1:08
